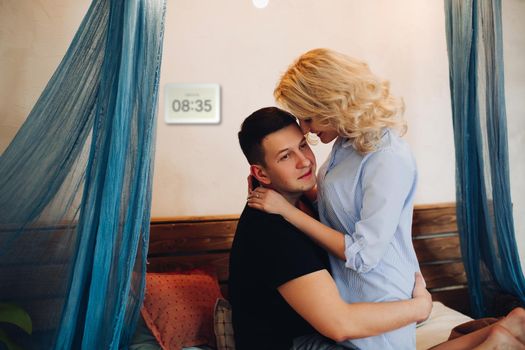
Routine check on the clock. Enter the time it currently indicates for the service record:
8:35
